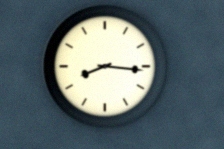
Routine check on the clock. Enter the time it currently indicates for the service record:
8:16
